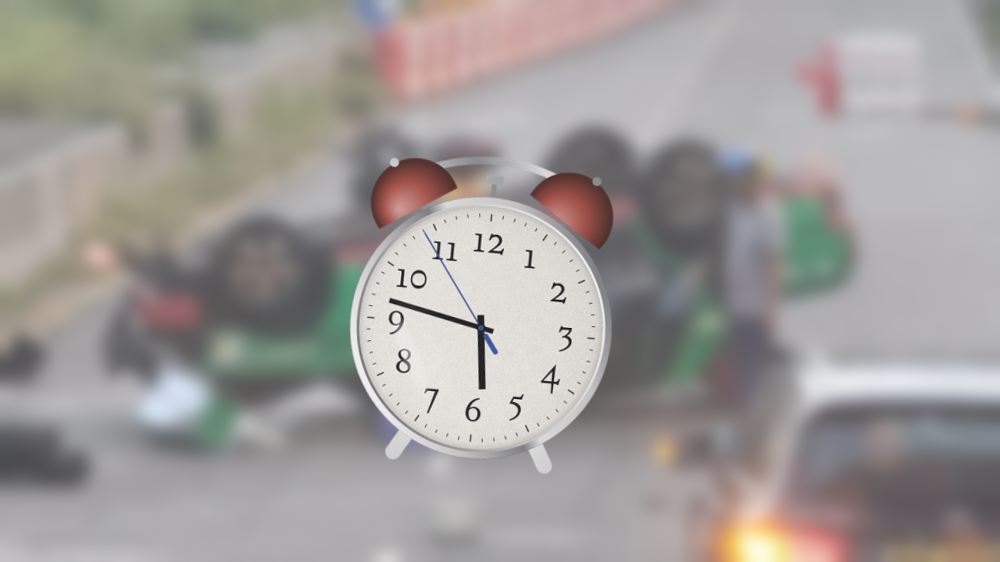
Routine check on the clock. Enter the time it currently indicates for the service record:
5:46:54
